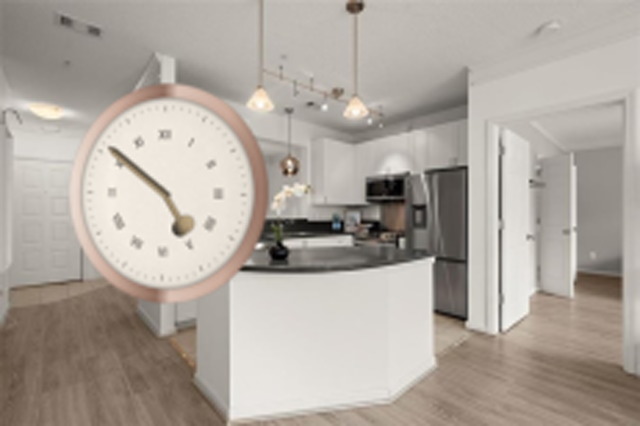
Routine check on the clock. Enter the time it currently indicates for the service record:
4:51
